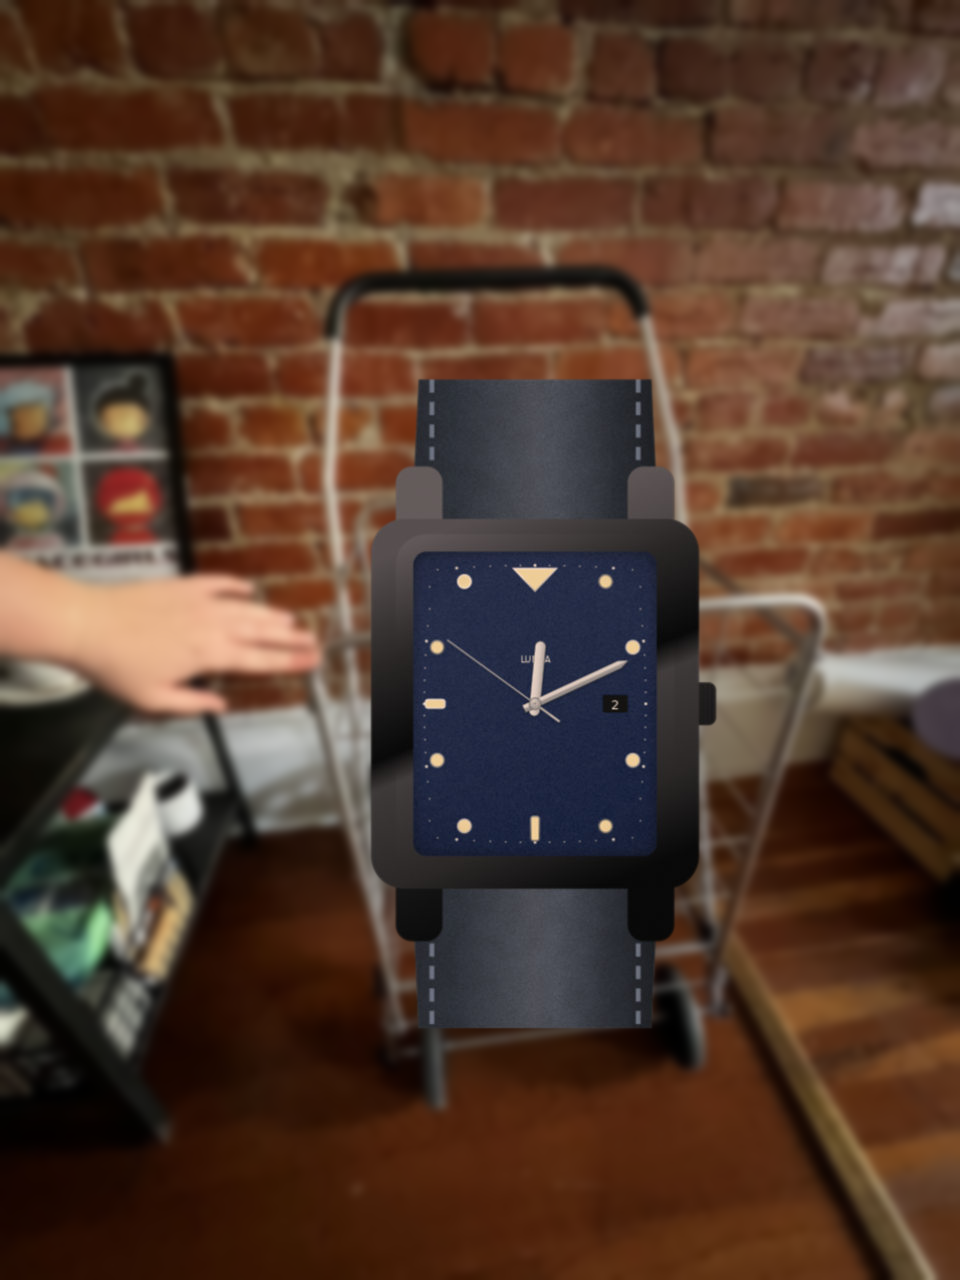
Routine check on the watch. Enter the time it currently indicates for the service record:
12:10:51
